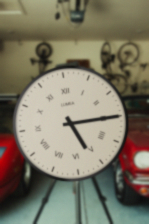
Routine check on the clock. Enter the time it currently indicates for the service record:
5:15
